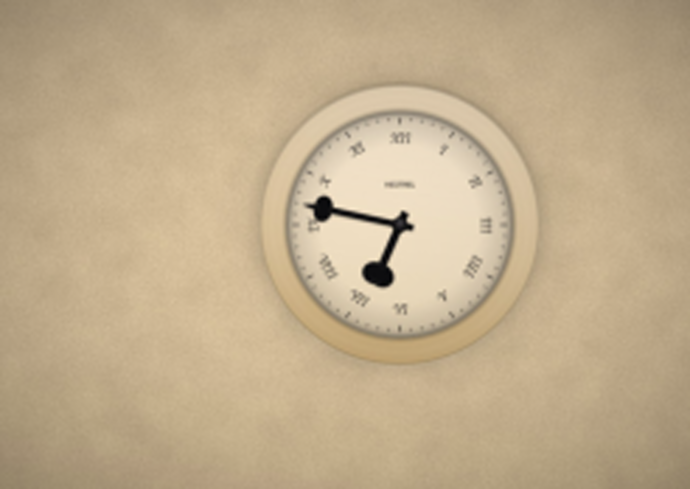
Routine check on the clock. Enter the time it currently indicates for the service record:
6:47
